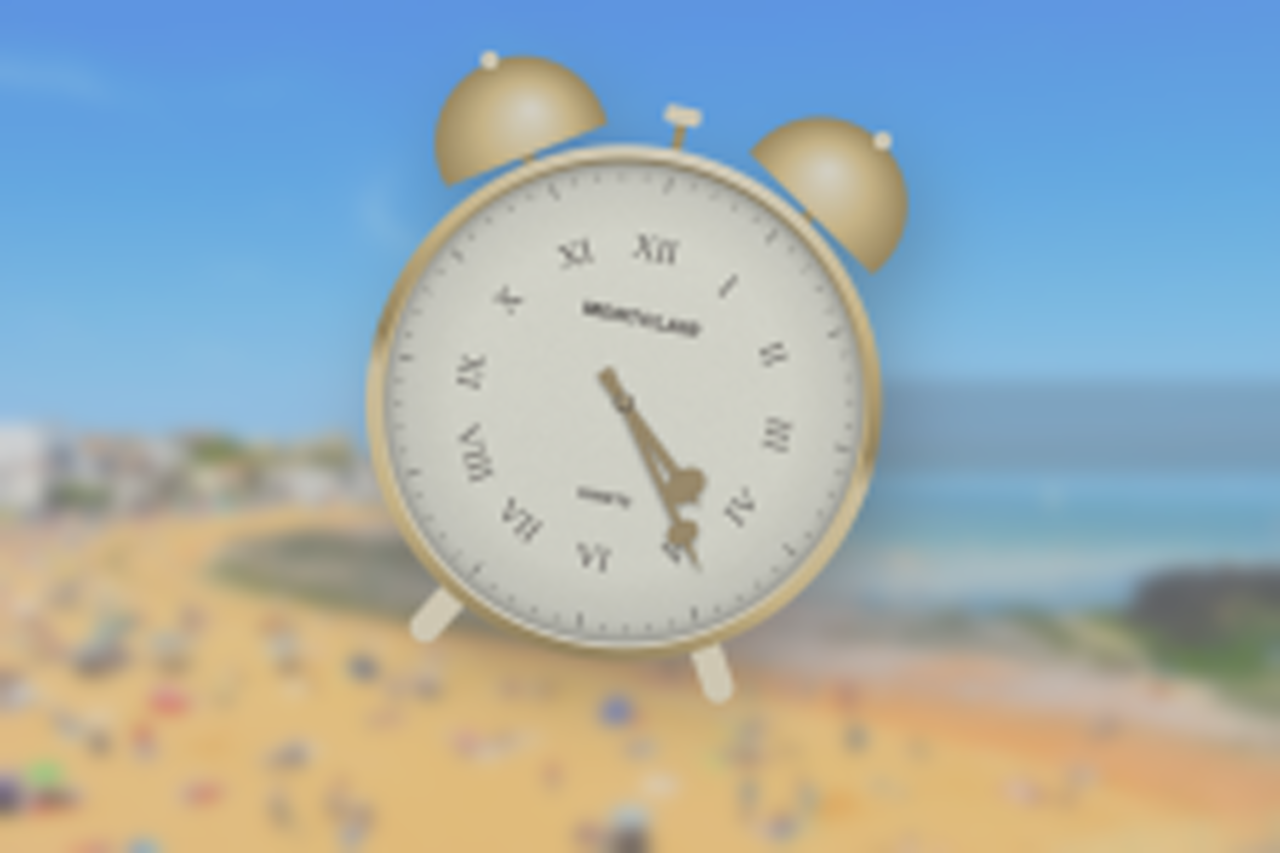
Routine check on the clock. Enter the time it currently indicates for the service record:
4:24
